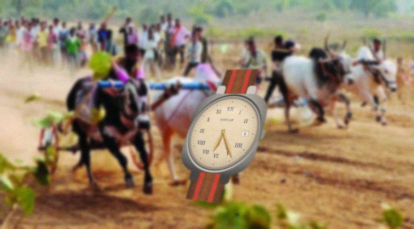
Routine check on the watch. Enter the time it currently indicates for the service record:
6:24
